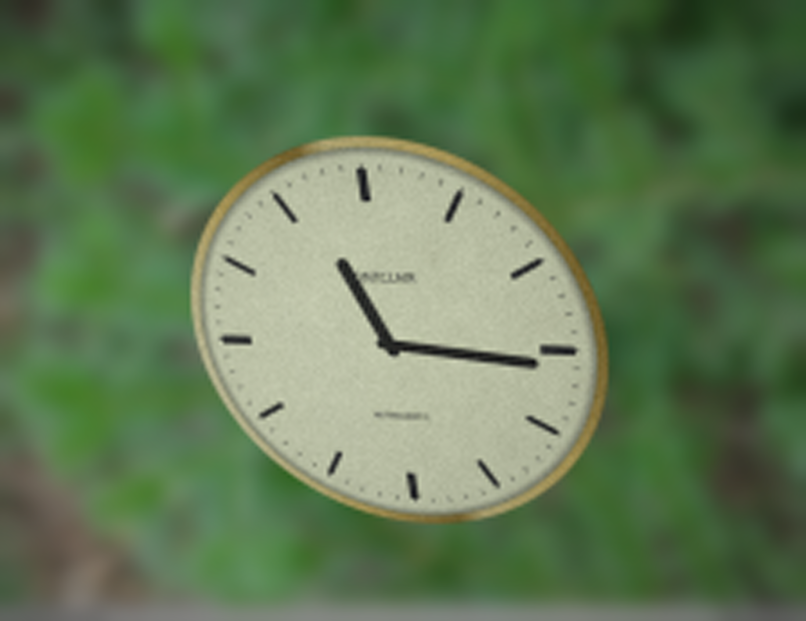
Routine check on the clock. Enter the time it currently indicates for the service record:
11:16
